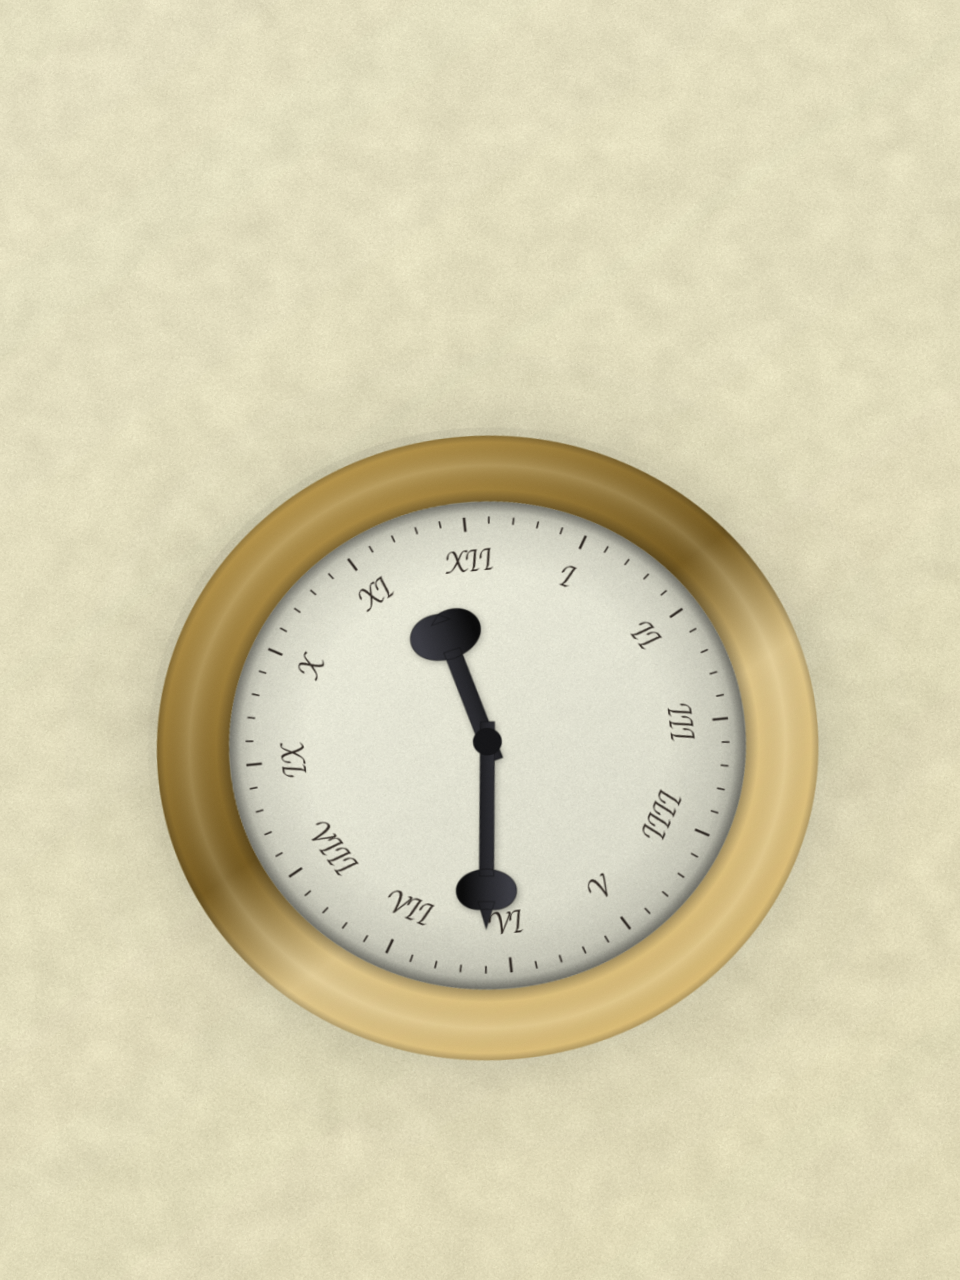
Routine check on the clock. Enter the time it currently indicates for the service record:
11:31
